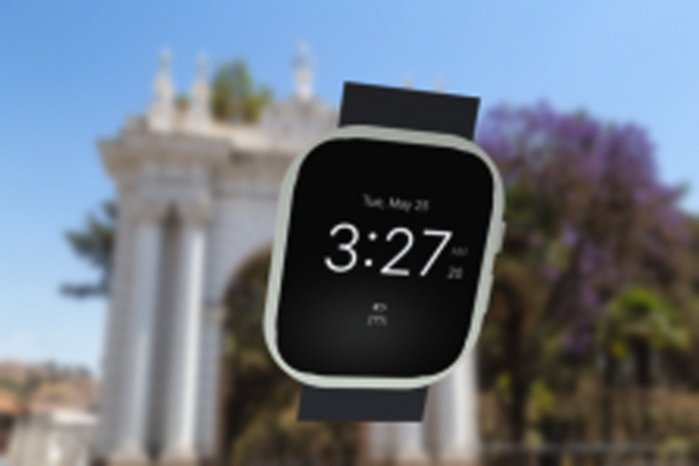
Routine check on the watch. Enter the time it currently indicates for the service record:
3:27
